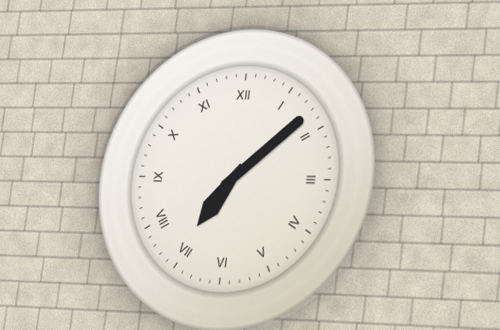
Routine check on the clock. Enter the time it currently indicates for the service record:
7:08
